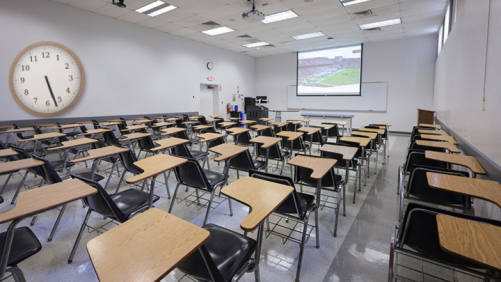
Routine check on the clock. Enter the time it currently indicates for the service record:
5:27
